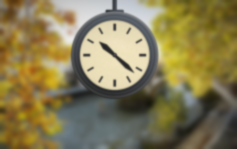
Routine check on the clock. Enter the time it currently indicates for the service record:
10:22
